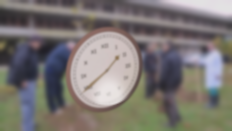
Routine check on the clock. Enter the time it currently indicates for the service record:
1:40
